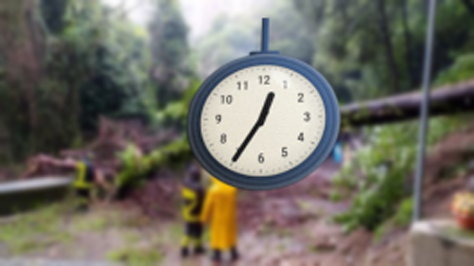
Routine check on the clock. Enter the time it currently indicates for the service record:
12:35
